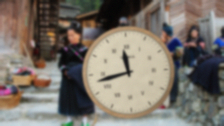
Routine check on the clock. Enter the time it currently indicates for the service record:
11:43
